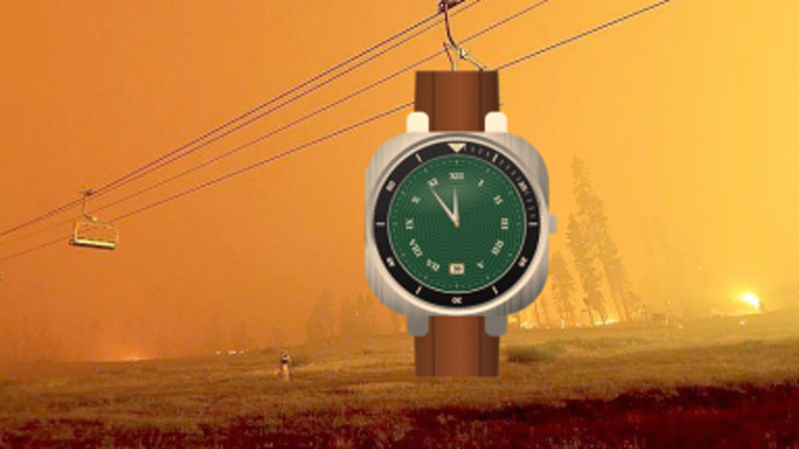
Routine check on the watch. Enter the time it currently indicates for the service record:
11:54
